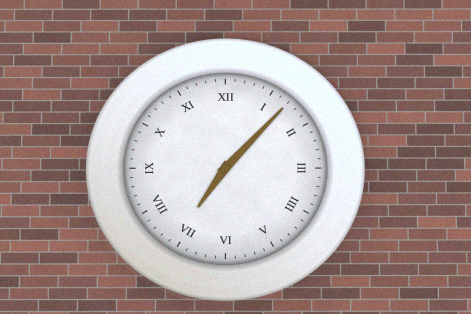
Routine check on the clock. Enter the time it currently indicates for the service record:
7:07
